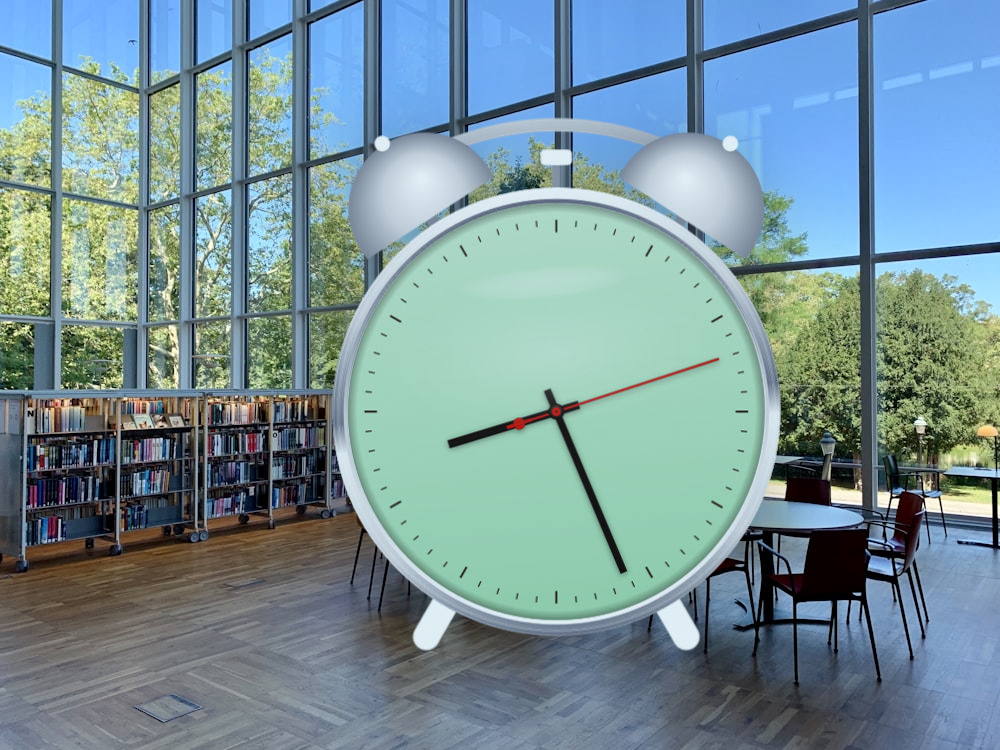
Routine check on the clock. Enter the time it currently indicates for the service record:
8:26:12
